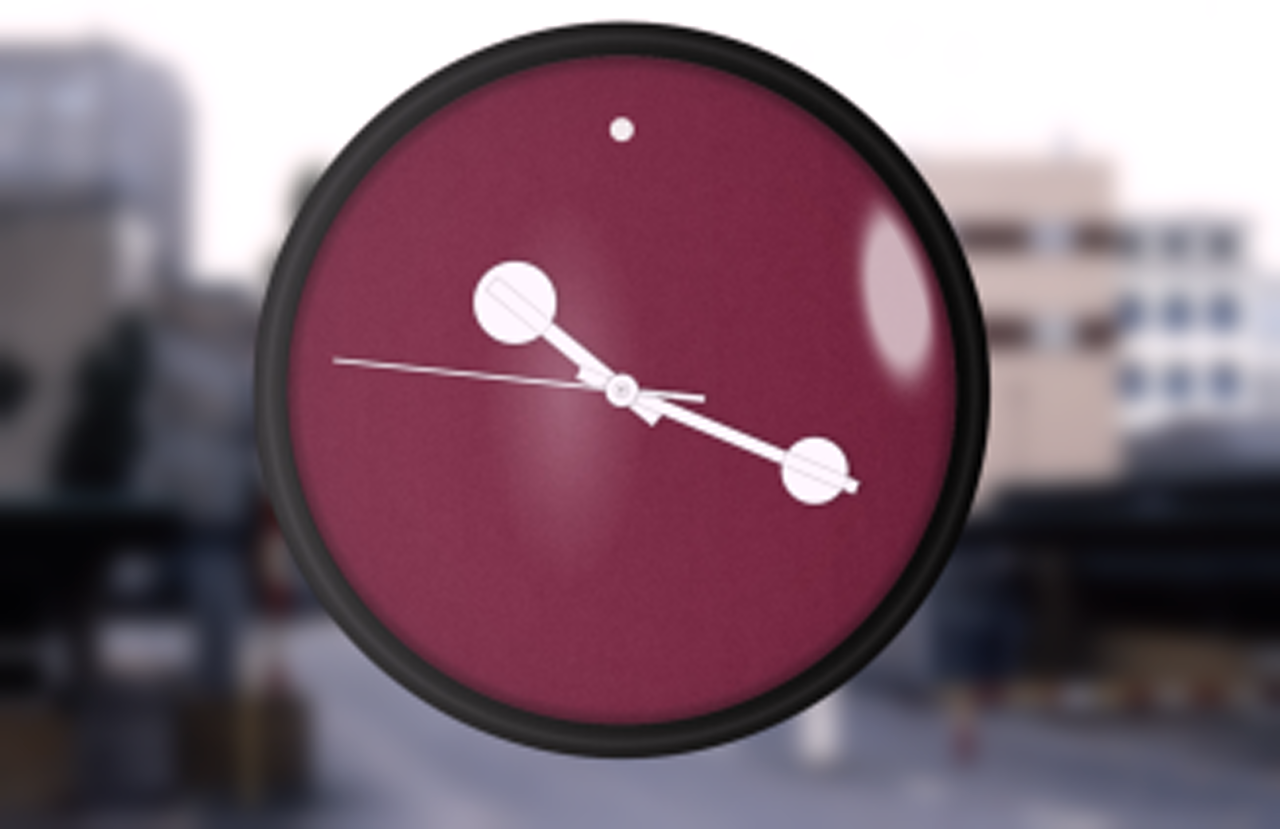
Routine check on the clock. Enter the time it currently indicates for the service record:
10:18:46
